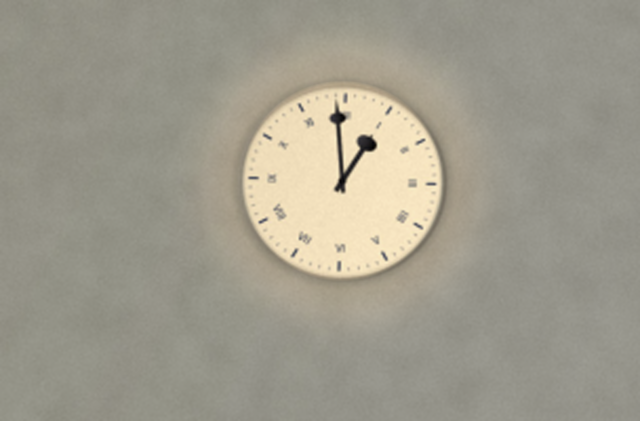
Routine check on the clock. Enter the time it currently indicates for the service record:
12:59
